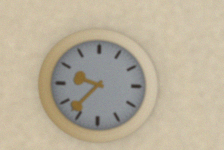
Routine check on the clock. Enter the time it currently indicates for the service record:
9:37
